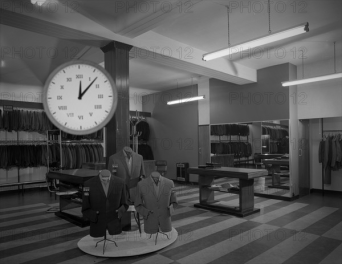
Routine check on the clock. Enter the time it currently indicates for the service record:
12:07
